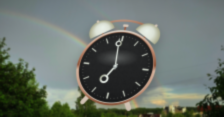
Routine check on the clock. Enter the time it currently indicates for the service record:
6:59
